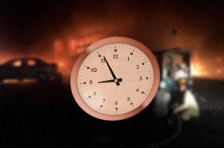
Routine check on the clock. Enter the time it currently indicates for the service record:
8:56
